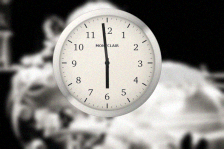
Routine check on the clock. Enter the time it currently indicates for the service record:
5:59
